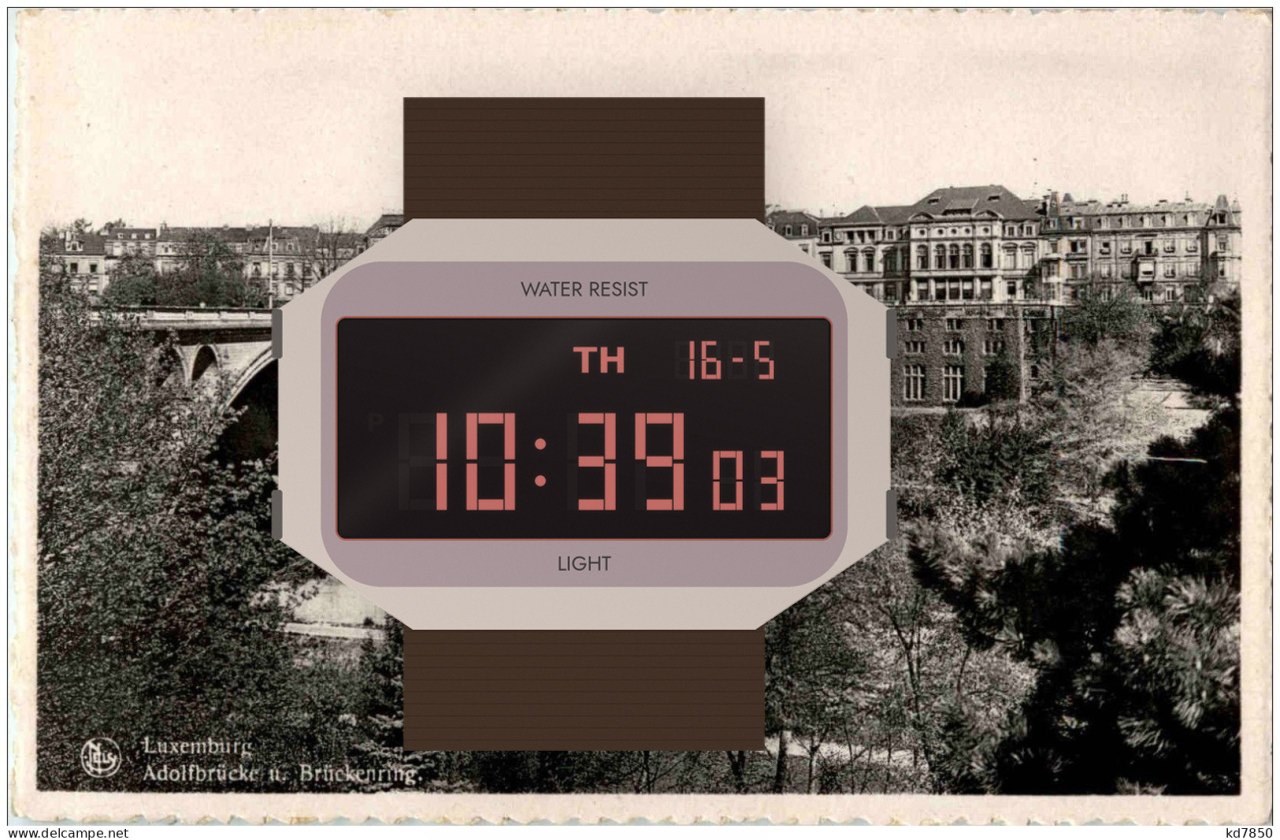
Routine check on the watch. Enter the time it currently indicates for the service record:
10:39:03
